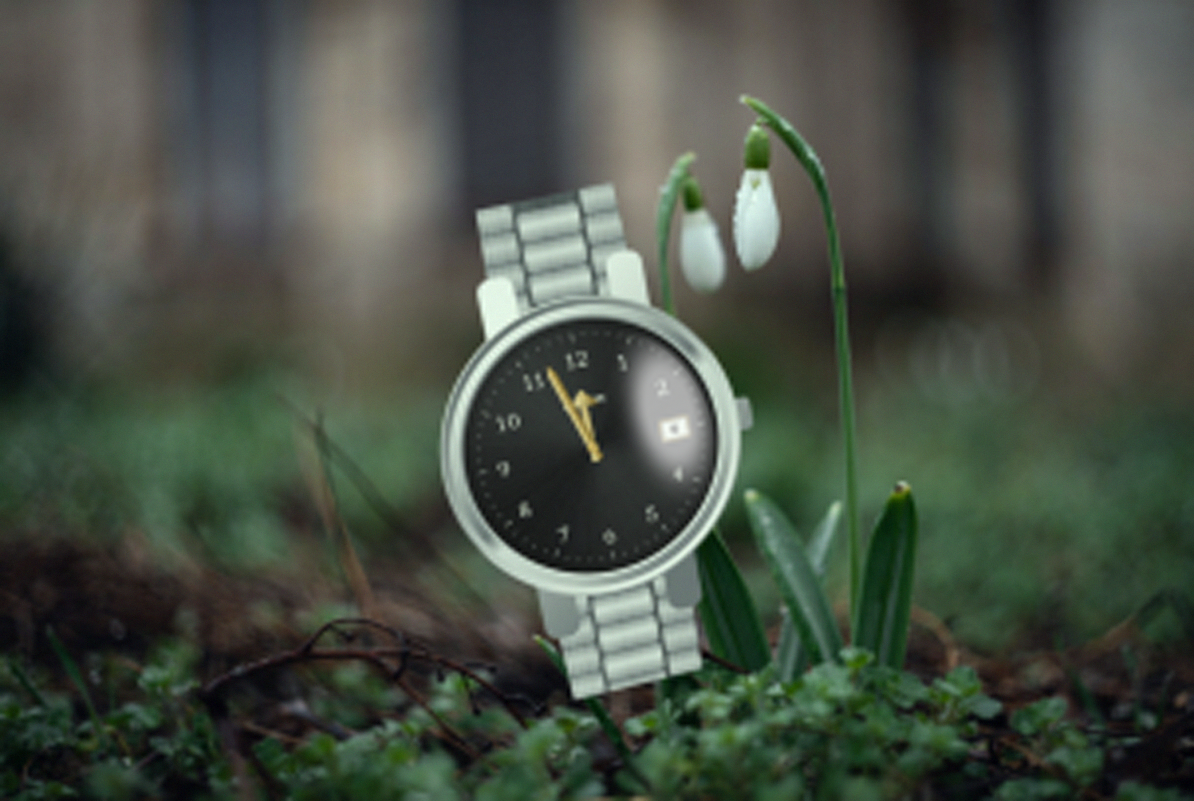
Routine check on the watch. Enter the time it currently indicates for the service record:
11:57
